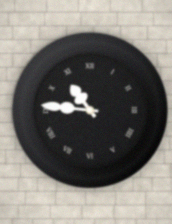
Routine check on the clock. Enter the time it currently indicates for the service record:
10:46
